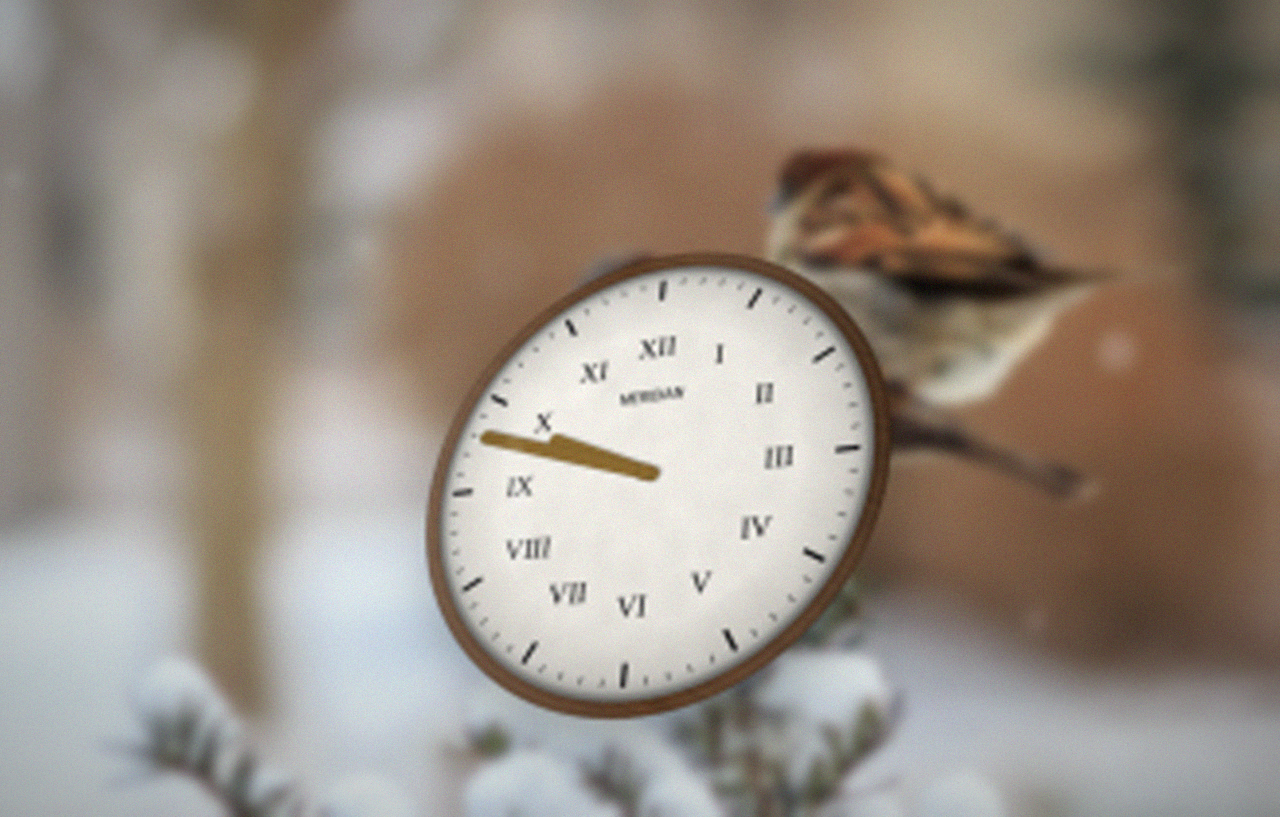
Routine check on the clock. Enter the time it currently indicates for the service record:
9:48
